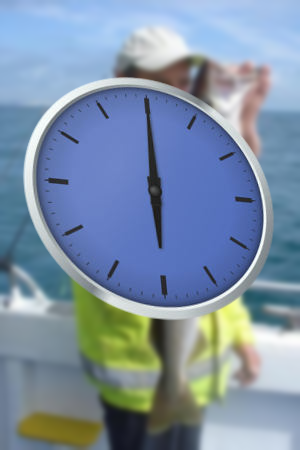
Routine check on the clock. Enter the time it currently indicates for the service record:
6:00
